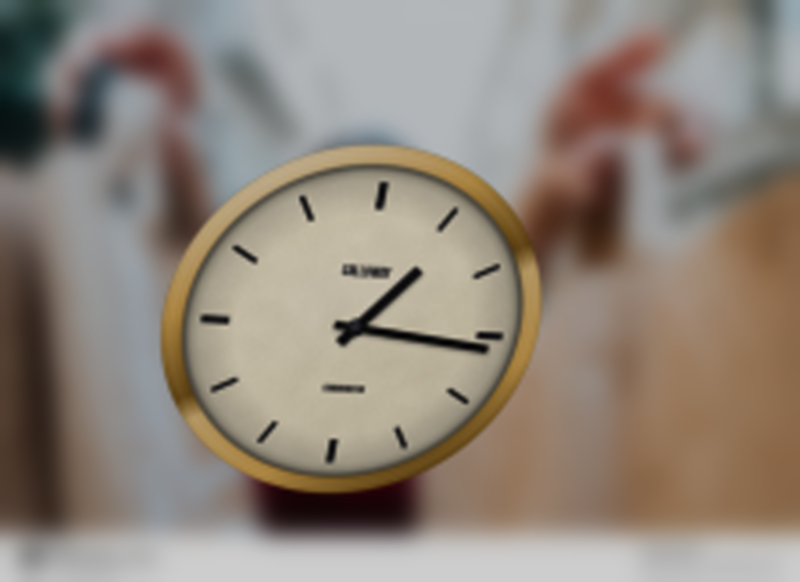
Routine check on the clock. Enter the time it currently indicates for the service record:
1:16
